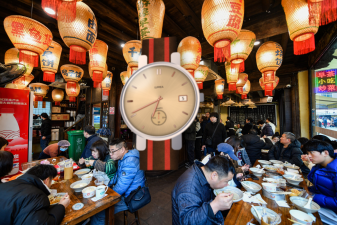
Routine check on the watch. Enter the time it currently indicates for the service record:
6:41
